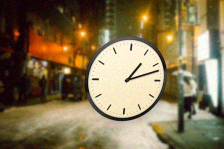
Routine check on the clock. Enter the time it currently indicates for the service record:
1:12
